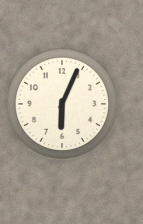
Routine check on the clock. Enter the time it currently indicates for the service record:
6:04
